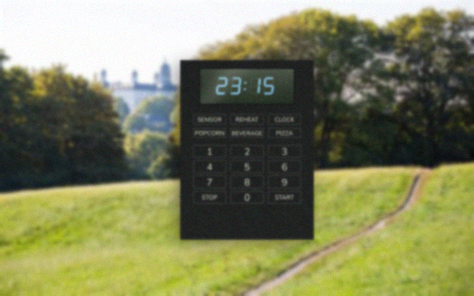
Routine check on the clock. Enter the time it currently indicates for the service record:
23:15
